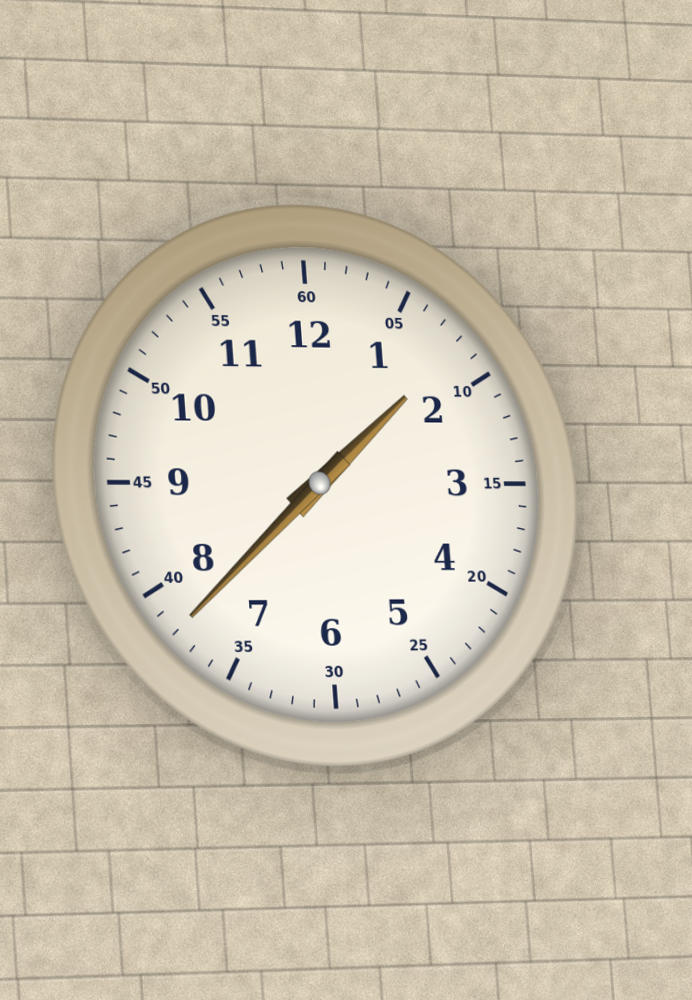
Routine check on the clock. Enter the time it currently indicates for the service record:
1:38
